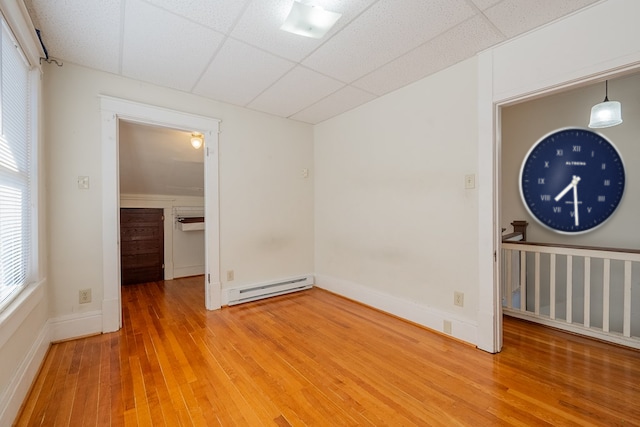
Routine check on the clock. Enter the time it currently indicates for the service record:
7:29
